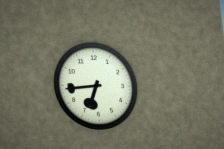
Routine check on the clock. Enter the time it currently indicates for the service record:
6:44
